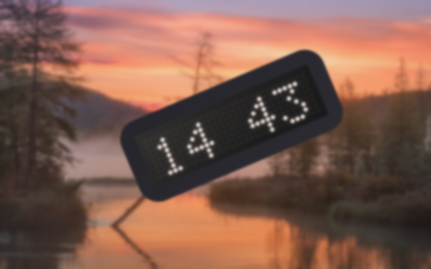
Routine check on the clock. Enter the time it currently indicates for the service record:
14:43
